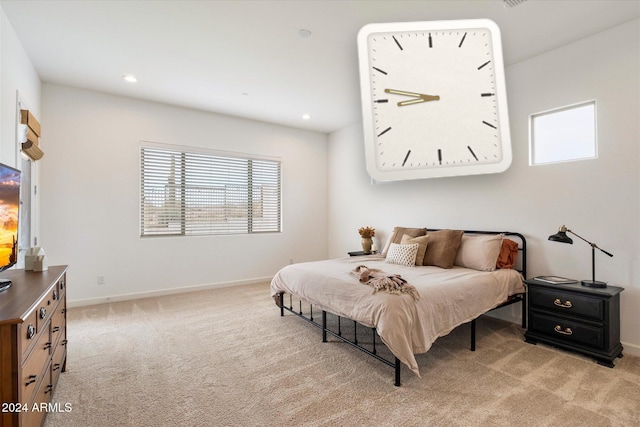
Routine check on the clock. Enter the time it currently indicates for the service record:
8:47
